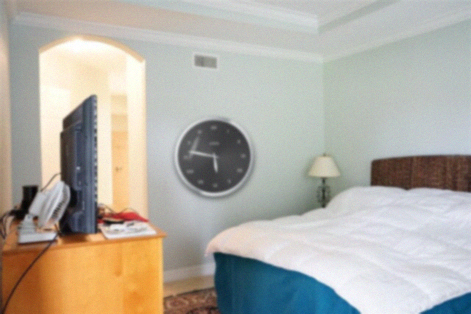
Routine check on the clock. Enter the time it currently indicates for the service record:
5:47
